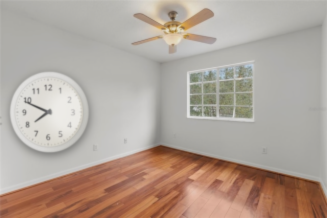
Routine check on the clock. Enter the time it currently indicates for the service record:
7:49
